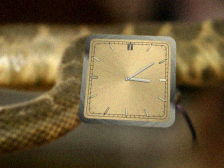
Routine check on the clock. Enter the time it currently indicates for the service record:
3:09
